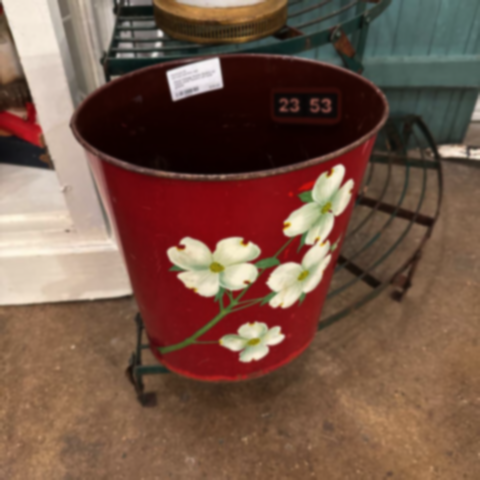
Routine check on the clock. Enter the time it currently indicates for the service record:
23:53
